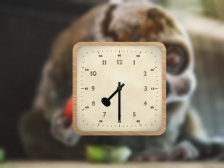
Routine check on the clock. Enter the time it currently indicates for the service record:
7:30
